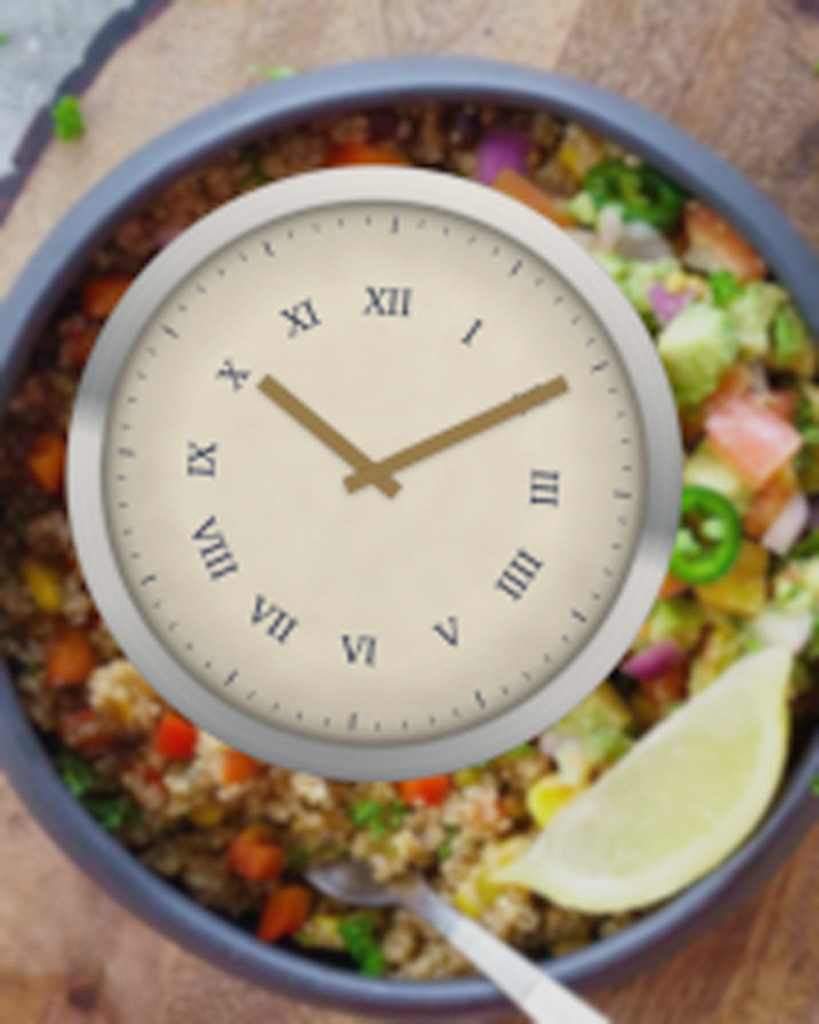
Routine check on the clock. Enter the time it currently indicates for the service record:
10:10
